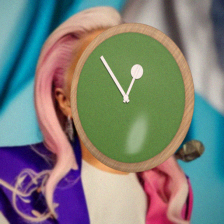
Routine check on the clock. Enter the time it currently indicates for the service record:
12:54
